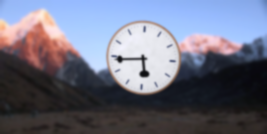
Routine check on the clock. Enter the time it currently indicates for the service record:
5:44
